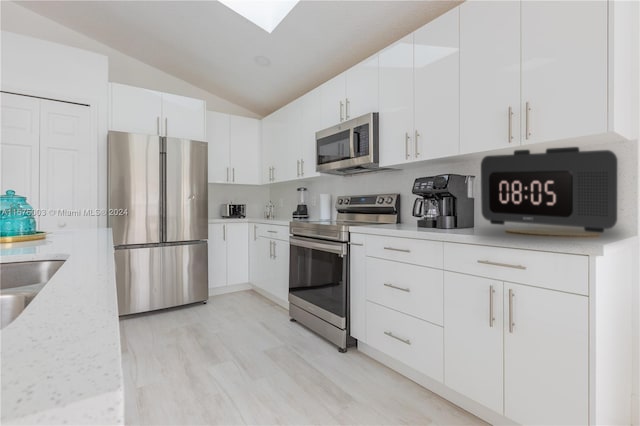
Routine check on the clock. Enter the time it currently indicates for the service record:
8:05
